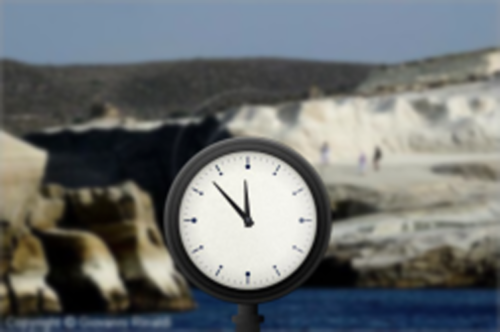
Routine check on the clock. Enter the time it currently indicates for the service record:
11:53
